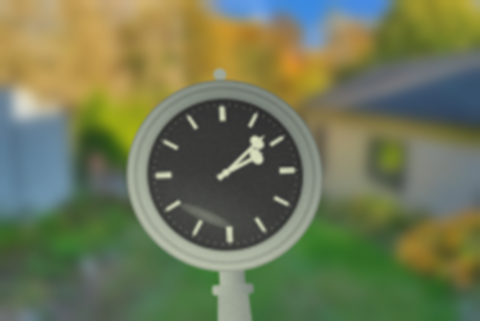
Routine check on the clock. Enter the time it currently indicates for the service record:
2:08
